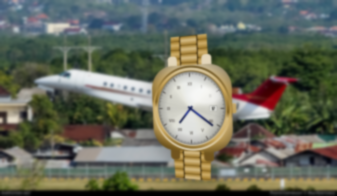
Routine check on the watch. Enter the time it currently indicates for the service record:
7:21
